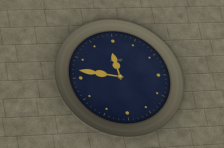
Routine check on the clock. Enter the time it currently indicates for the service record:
11:47
